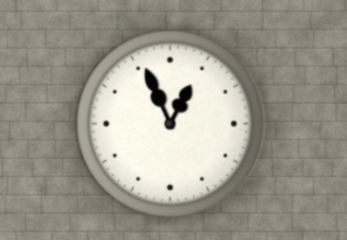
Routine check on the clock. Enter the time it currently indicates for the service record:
12:56
